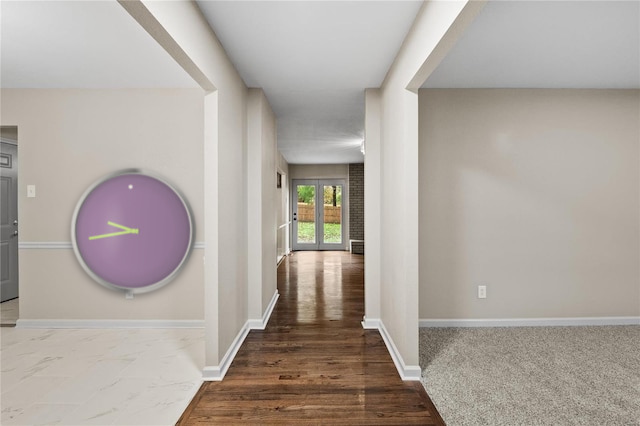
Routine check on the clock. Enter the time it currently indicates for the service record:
9:44
